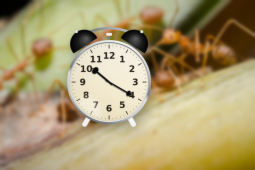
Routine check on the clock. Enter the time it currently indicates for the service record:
10:20
